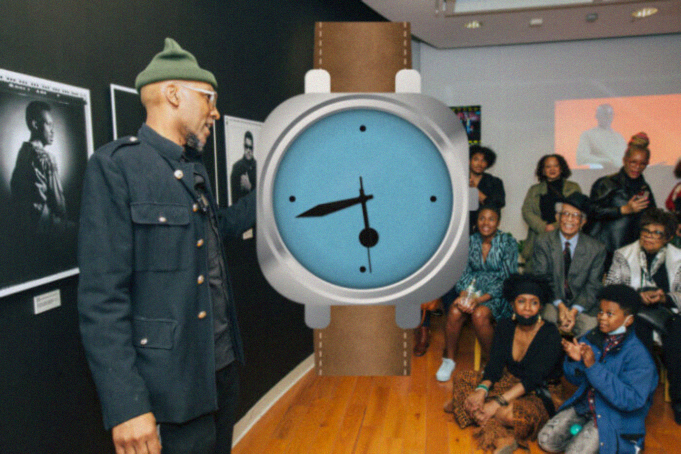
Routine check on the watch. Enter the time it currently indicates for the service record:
5:42:29
